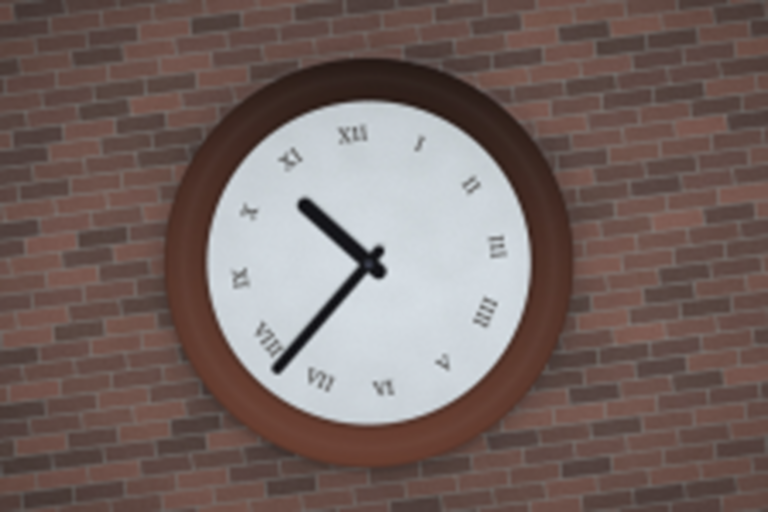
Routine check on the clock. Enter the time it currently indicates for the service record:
10:38
